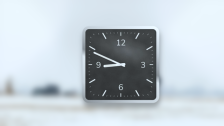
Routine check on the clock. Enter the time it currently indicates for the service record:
8:49
